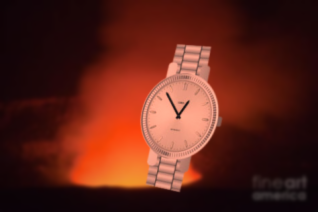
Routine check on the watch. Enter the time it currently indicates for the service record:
12:53
